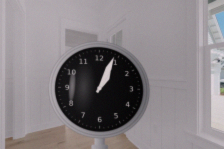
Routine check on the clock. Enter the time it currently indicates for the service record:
1:04
